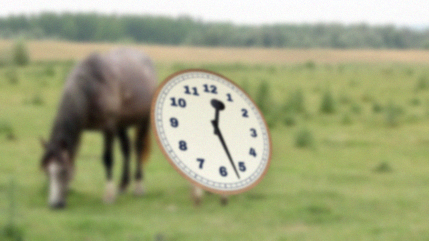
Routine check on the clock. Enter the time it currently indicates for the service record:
12:27
